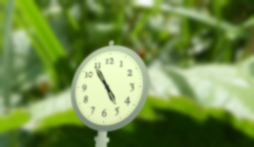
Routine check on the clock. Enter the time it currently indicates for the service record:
4:54
